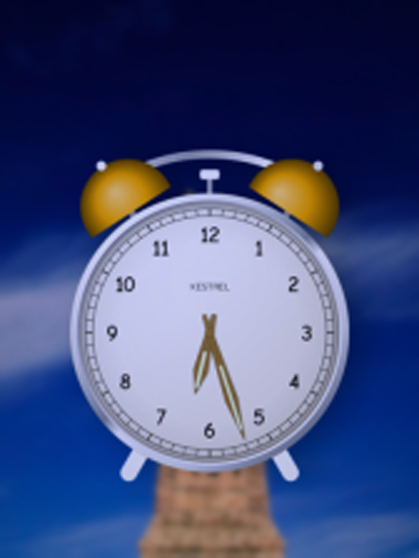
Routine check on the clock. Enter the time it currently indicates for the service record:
6:27
